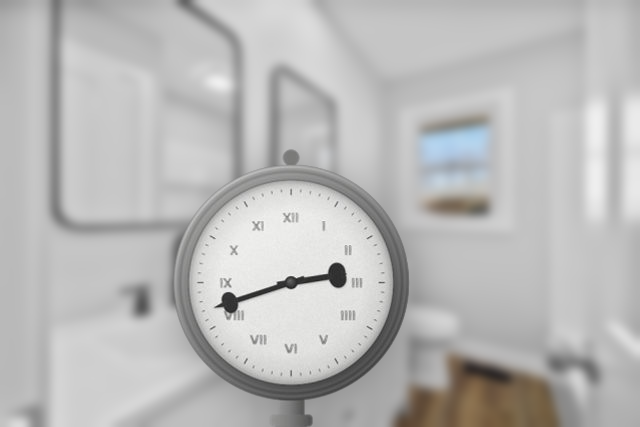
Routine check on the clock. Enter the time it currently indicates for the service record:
2:42
